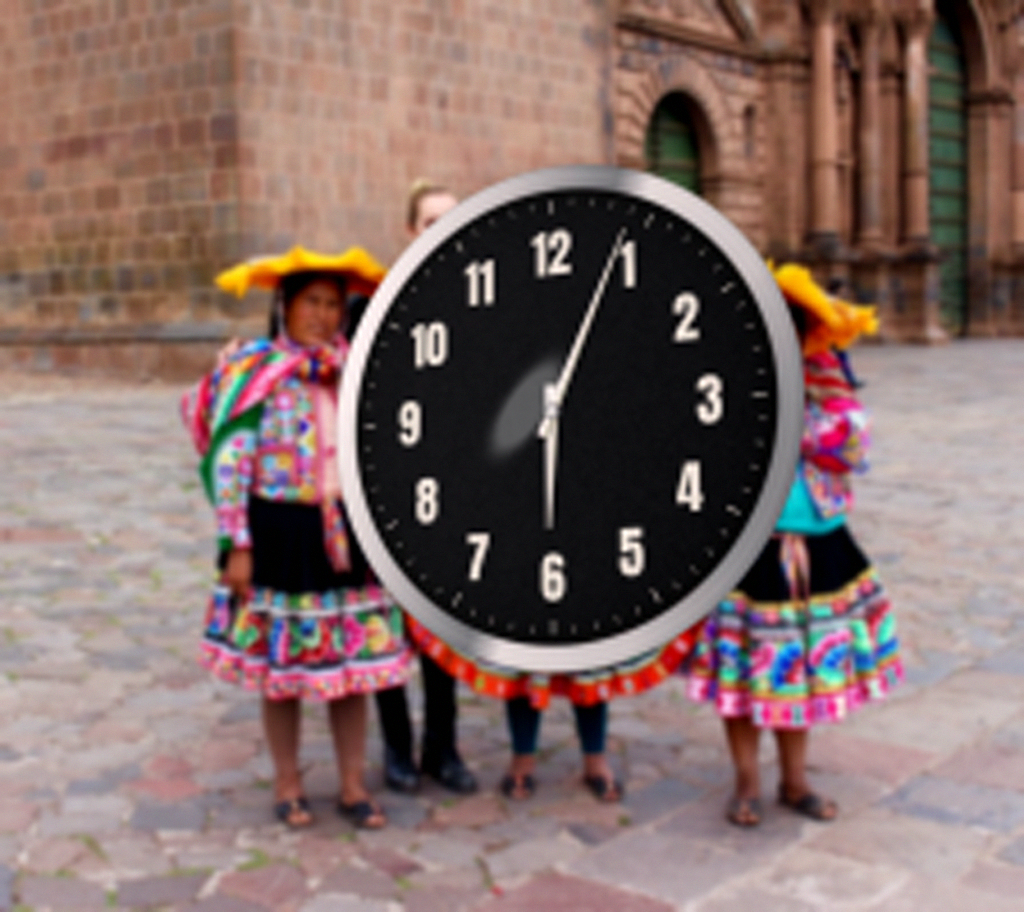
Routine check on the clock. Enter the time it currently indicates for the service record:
6:04
